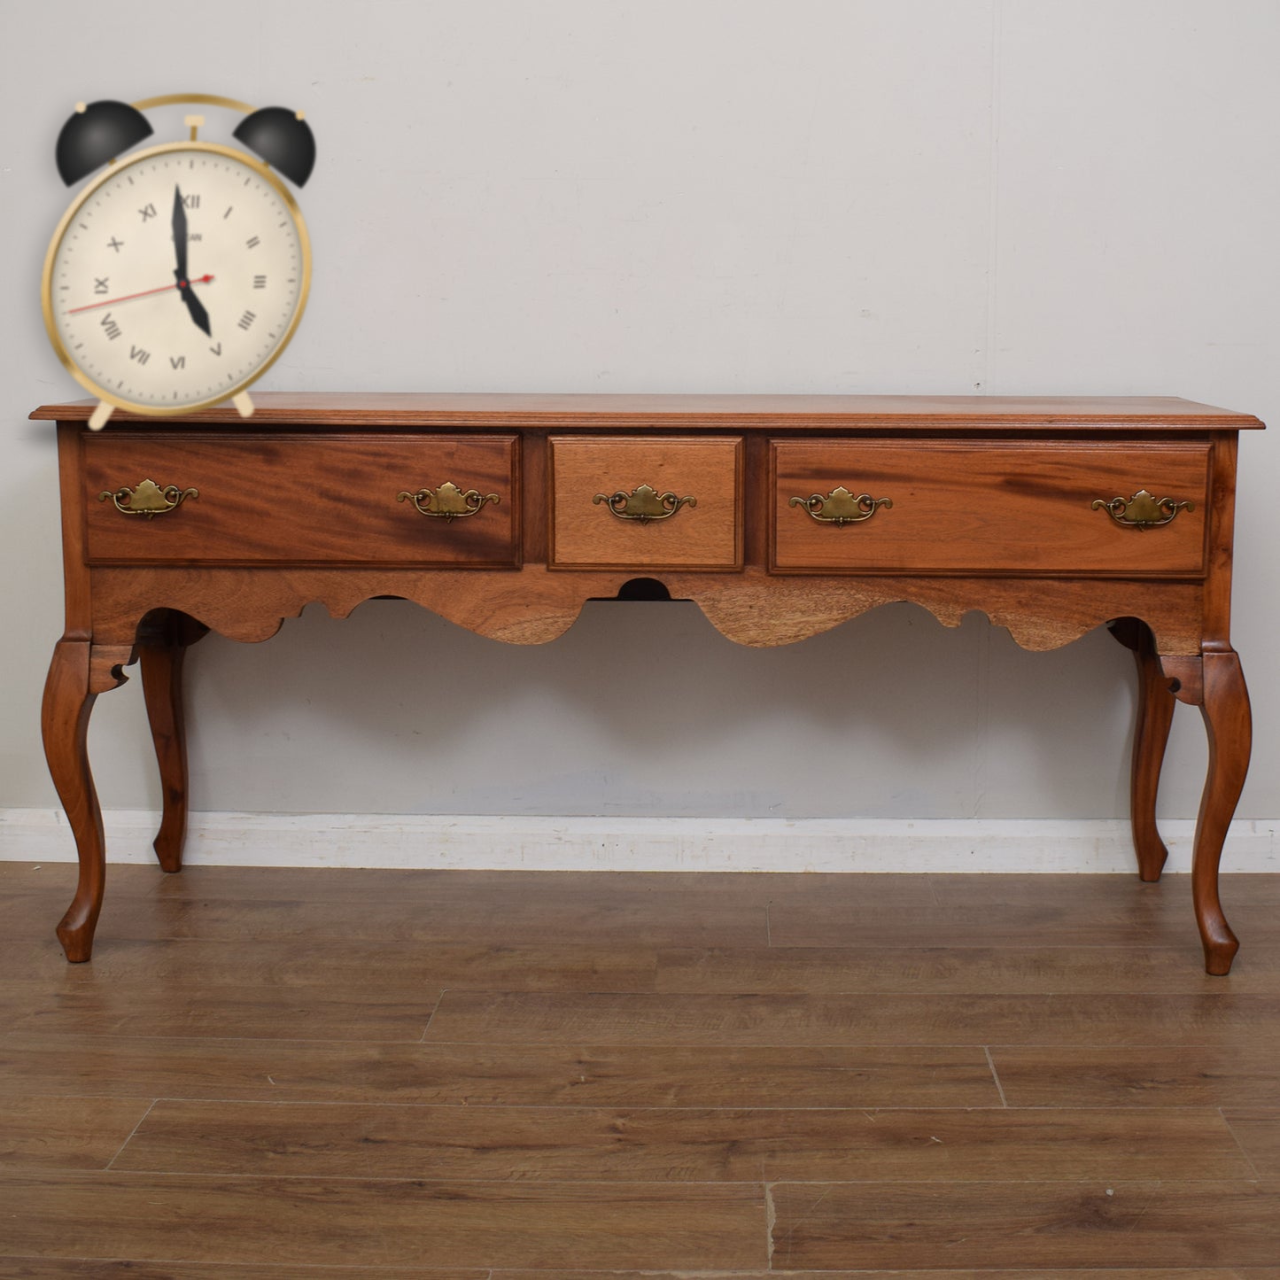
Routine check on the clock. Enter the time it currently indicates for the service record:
4:58:43
